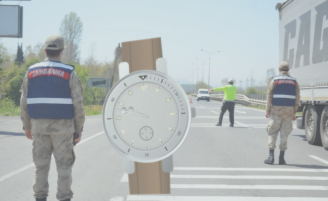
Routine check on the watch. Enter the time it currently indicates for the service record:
9:48
